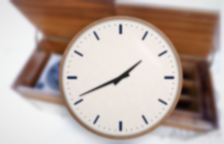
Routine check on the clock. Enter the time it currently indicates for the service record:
1:41
